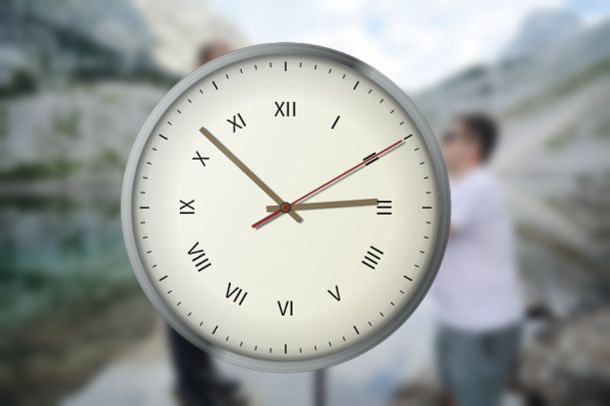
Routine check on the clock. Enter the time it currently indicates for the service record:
2:52:10
